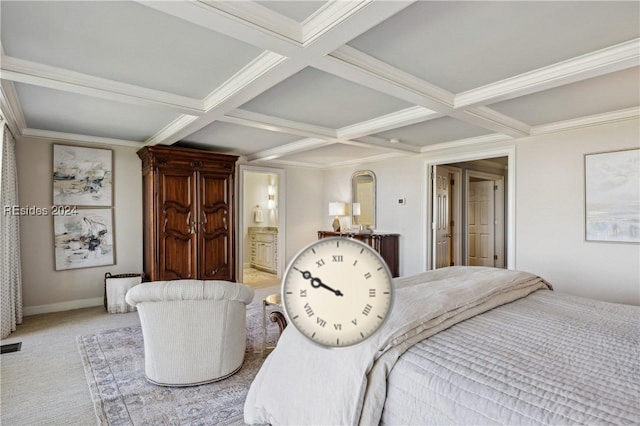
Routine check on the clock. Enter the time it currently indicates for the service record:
9:50
